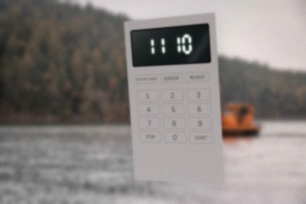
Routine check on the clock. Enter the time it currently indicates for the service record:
11:10
